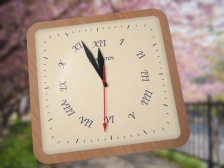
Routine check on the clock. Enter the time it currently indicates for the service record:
11:56:31
